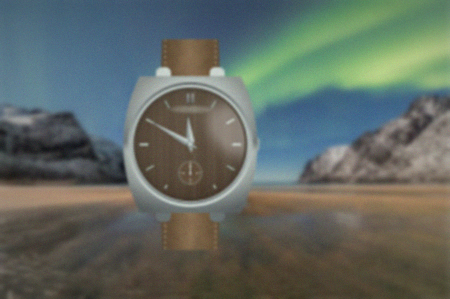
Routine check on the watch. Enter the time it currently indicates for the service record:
11:50
